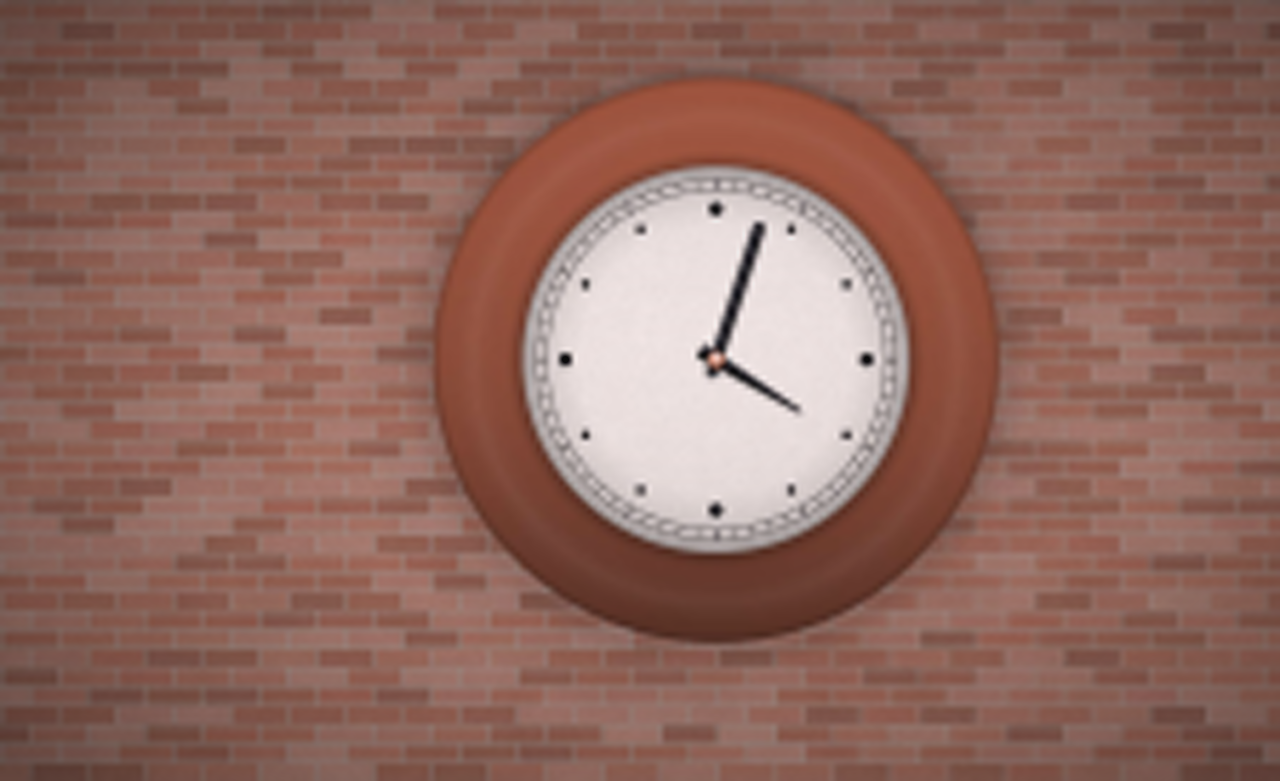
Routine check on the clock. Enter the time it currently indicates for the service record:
4:03
